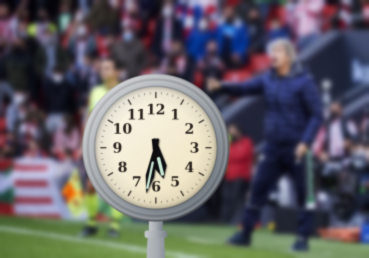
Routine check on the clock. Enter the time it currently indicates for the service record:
5:32
